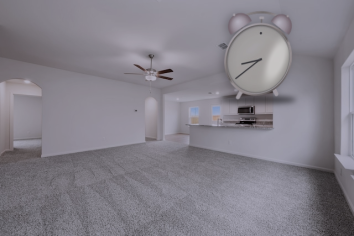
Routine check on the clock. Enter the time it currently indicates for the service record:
8:39
